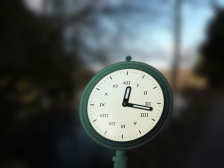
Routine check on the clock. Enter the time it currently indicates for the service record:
12:17
